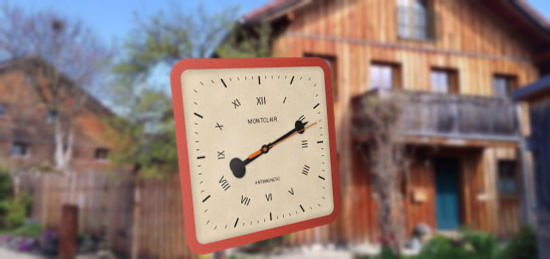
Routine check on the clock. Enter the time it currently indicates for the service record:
8:11:12
